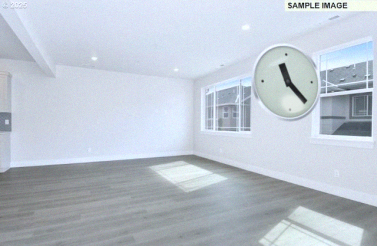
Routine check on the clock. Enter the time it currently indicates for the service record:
11:23
